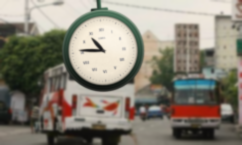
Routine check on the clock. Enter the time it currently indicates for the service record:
10:46
